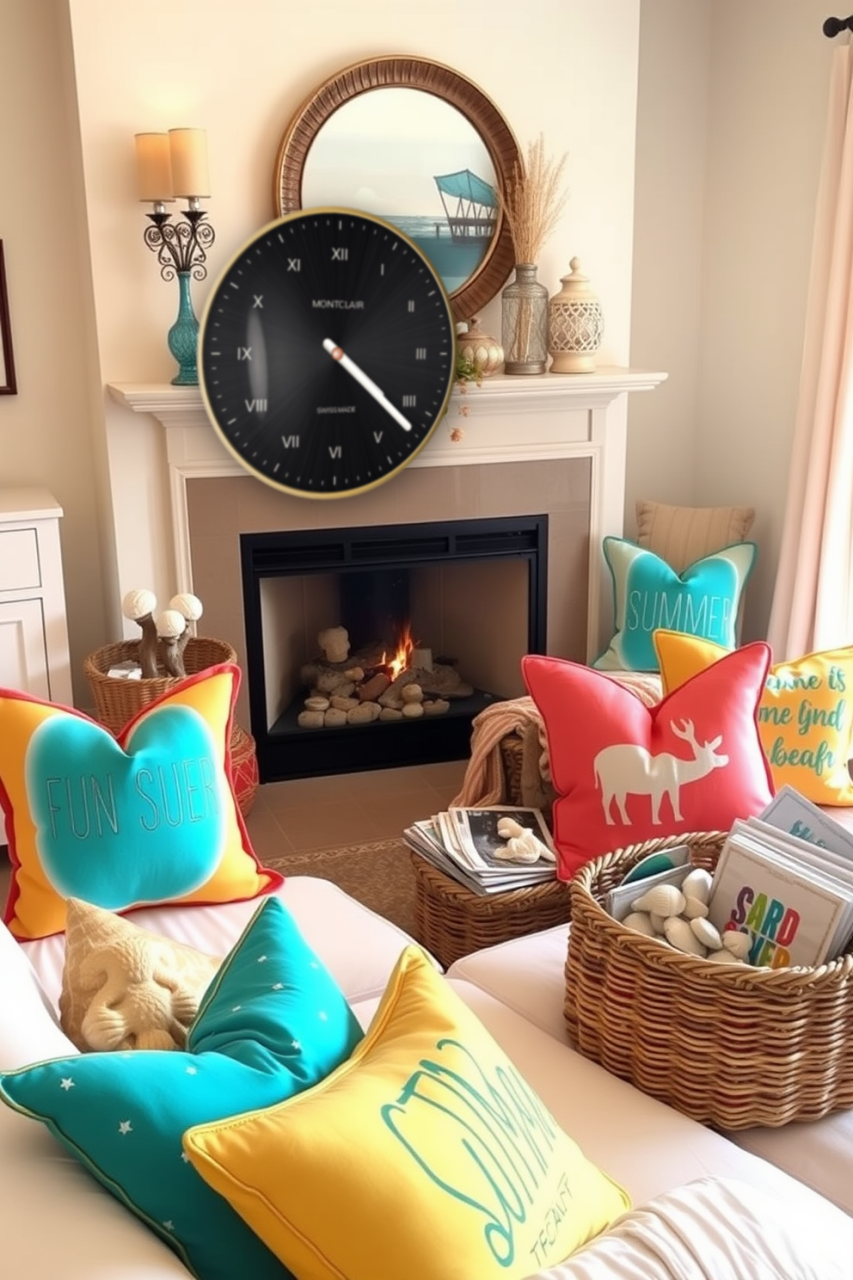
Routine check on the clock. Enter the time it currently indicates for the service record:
4:22
